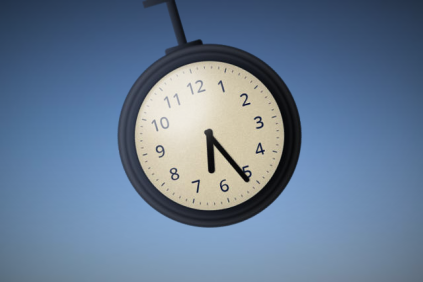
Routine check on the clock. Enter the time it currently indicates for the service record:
6:26
